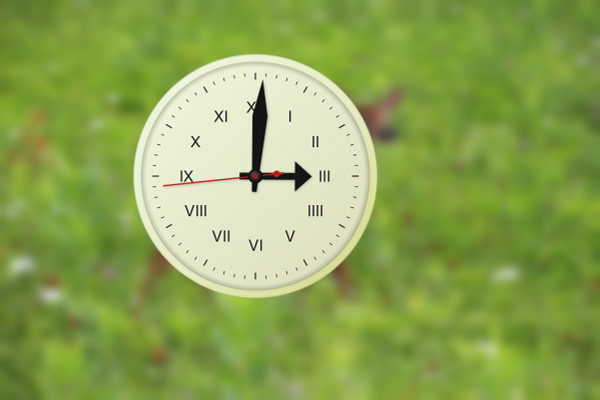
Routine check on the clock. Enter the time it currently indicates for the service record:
3:00:44
